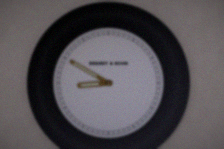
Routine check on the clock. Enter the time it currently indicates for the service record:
8:50
